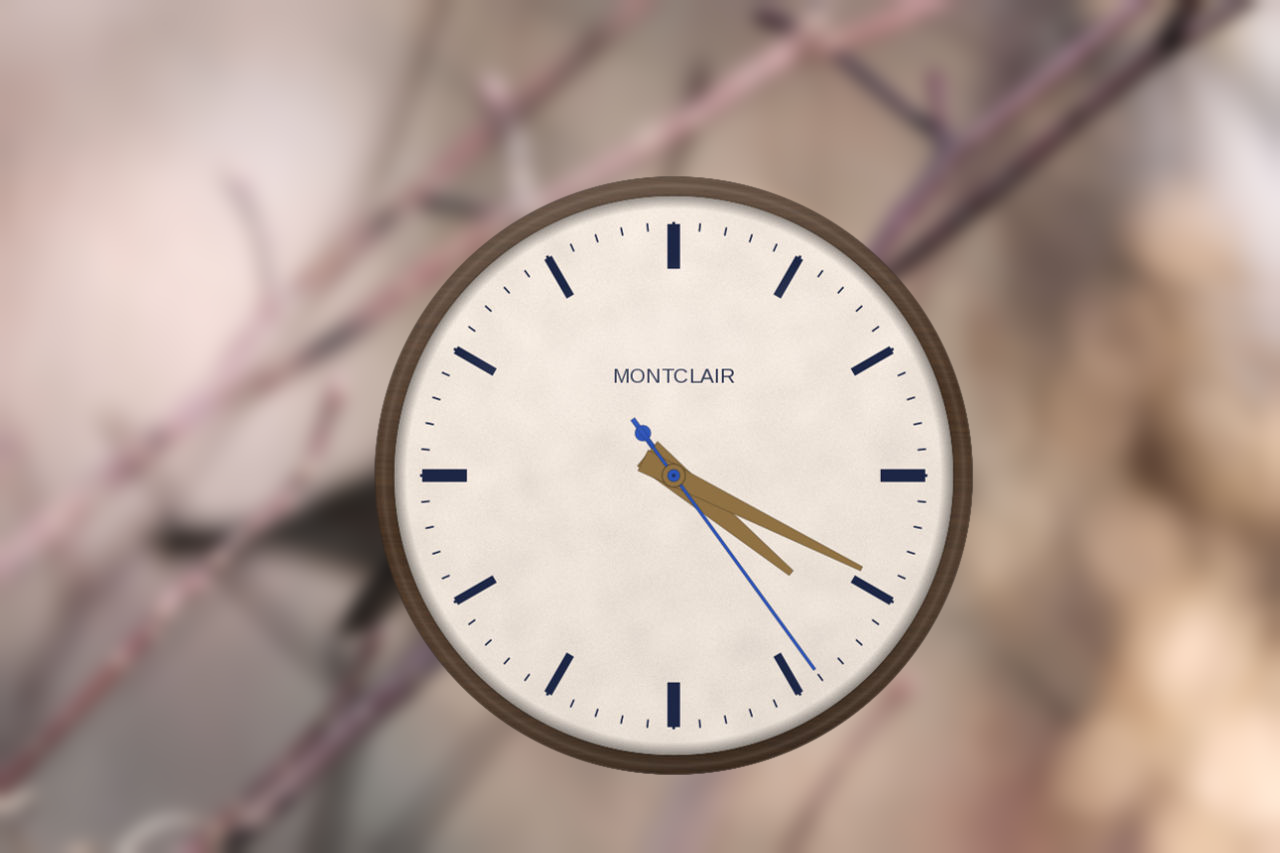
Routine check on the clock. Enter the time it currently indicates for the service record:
4:19:24
